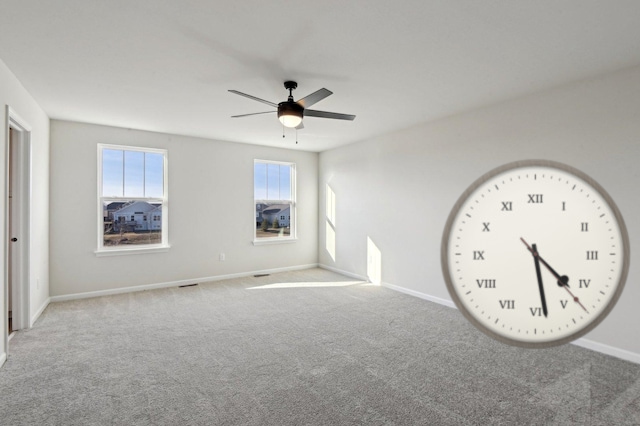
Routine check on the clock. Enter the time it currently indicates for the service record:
4:28:23
